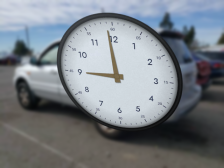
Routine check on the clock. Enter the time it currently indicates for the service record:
8:59
